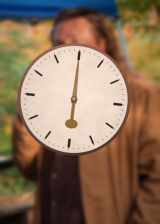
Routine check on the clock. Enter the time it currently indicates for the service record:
6:00
